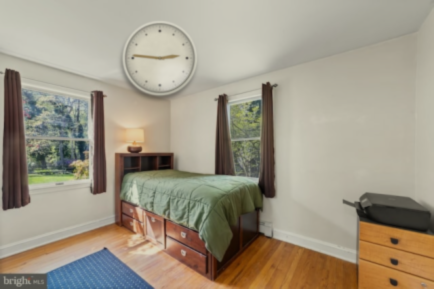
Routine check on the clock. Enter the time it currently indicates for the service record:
2:46
